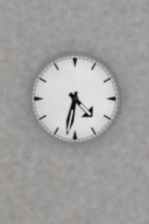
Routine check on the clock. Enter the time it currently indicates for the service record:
4:32
